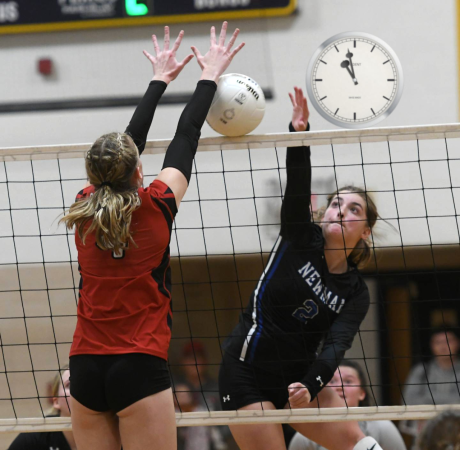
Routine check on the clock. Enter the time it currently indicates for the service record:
10:58
